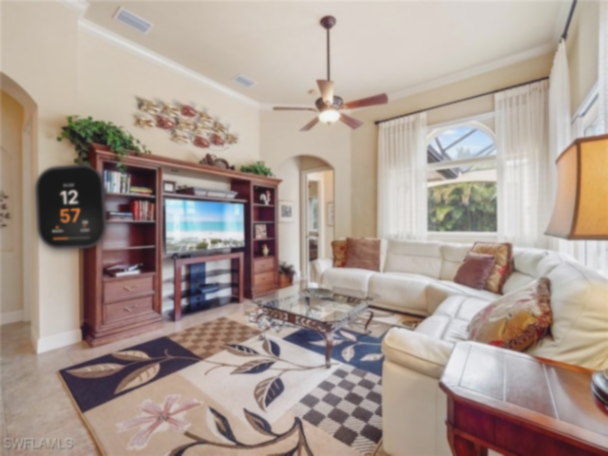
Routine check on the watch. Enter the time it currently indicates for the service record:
12:57
